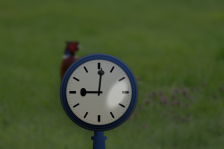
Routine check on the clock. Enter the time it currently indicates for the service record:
9:01
